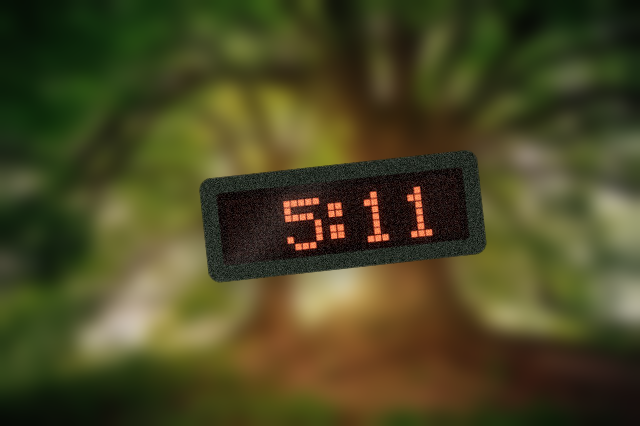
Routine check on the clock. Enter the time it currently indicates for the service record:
5:11
